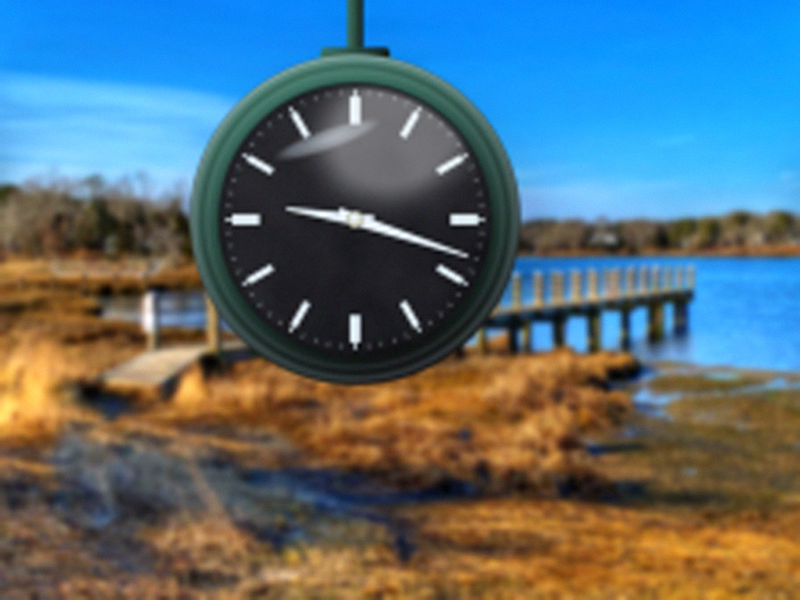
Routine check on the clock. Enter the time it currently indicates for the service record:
9:18
